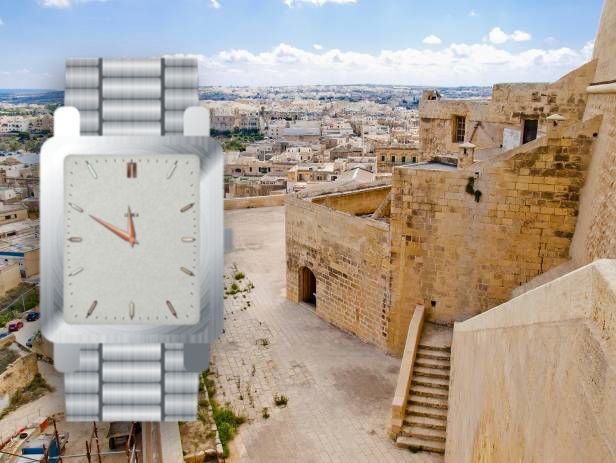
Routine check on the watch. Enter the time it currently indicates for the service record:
11:50
